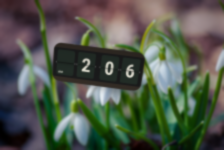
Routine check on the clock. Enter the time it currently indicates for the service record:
2:06
